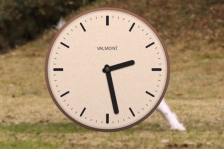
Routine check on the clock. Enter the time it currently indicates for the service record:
2:28
